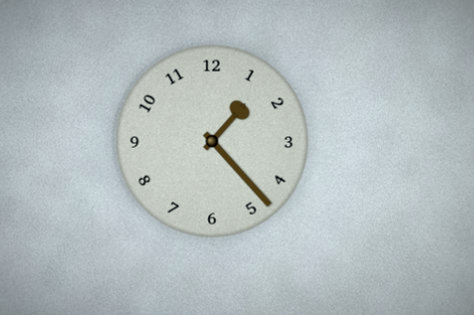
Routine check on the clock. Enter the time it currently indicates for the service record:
1:23
